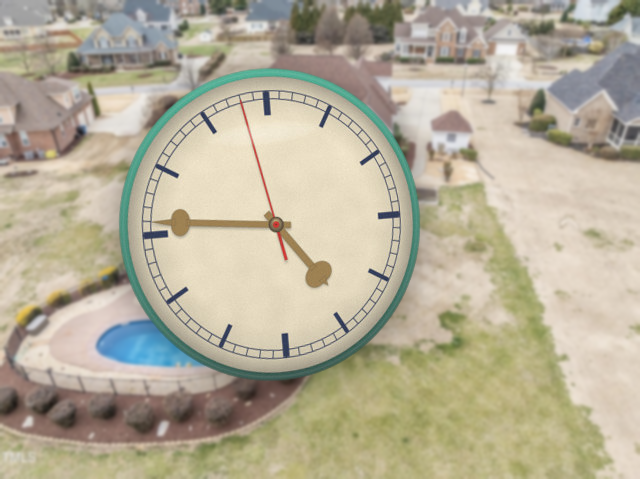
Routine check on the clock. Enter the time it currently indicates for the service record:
4:45:58
